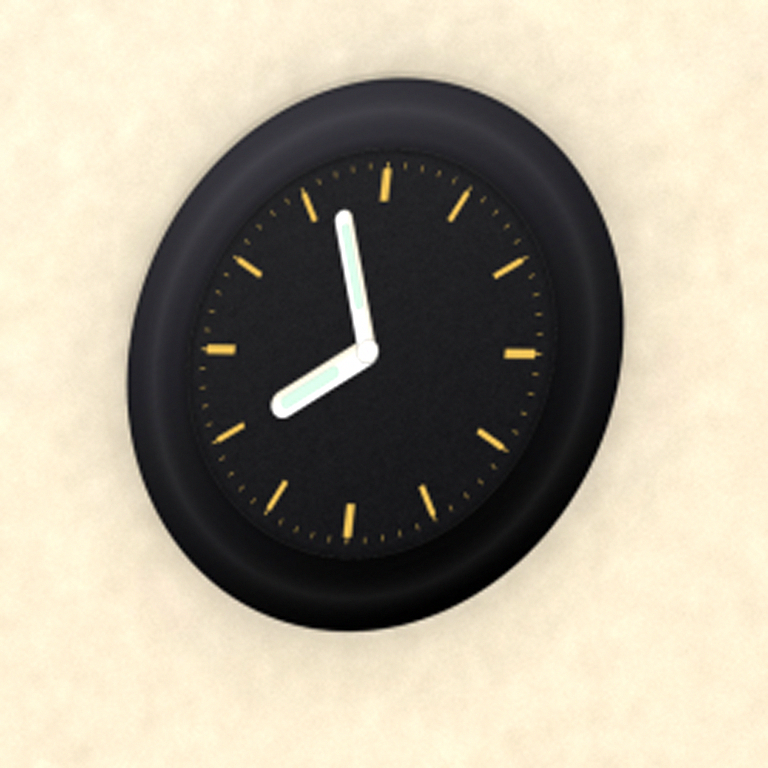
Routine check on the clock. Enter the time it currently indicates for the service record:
7:57
